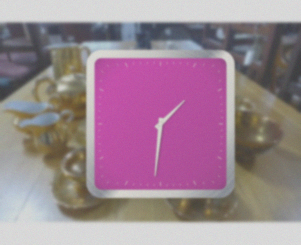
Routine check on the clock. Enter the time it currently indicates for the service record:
1:31
